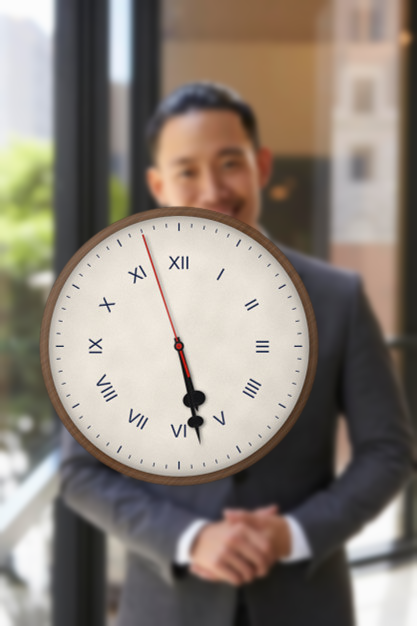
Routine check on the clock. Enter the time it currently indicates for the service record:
5:27:57
